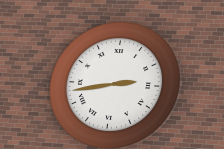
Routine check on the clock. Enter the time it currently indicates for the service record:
2:43
